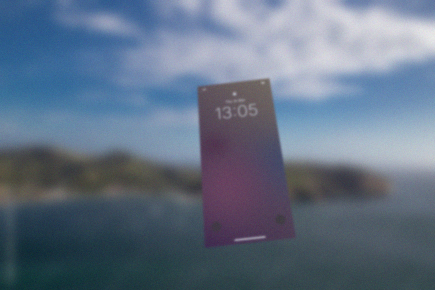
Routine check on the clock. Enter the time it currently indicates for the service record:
13:05
